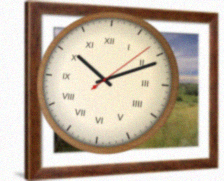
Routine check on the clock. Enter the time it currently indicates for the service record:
10:11:08
